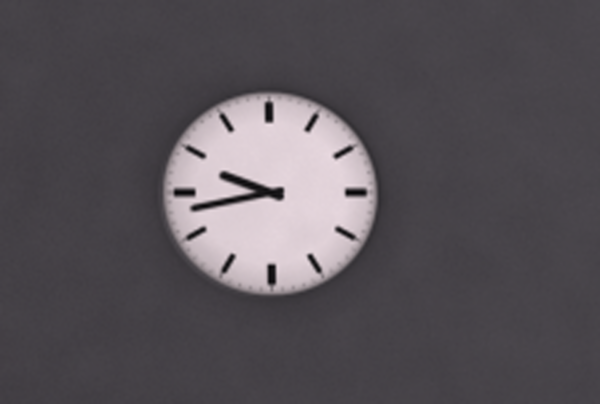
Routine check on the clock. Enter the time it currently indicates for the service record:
9:43
